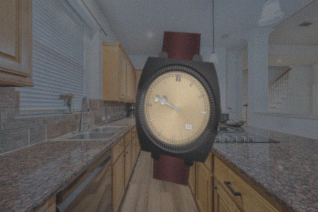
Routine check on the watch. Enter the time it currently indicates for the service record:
9:48
